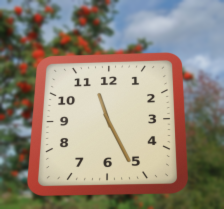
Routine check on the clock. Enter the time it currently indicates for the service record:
11:26
